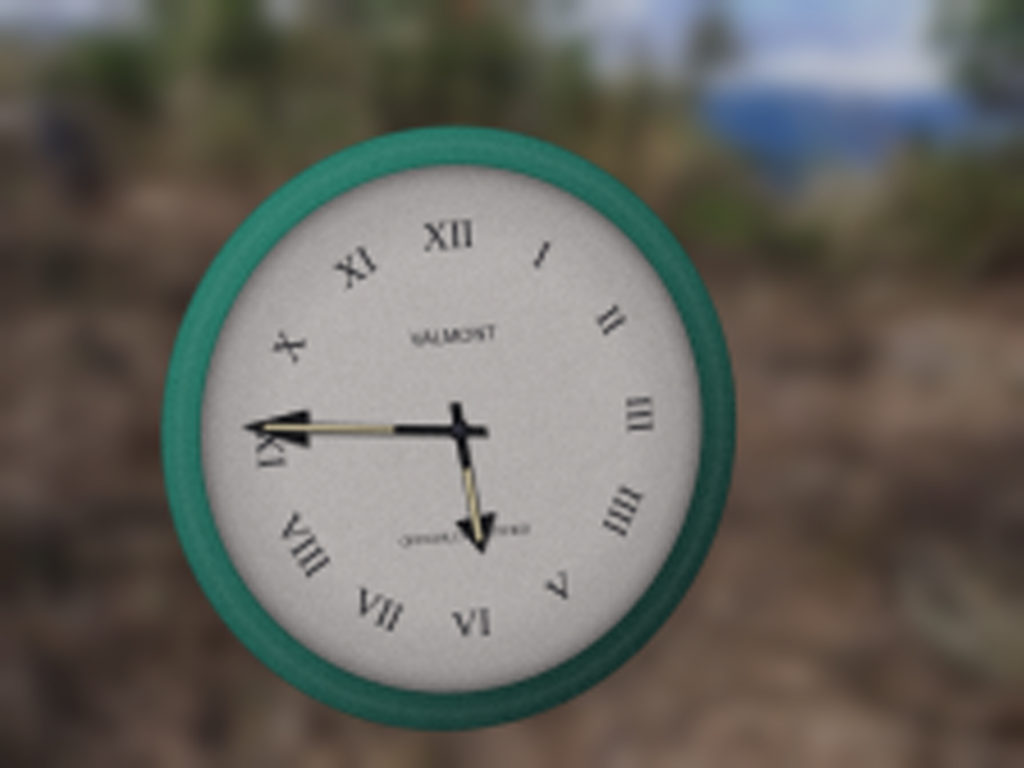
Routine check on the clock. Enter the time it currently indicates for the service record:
5:46
